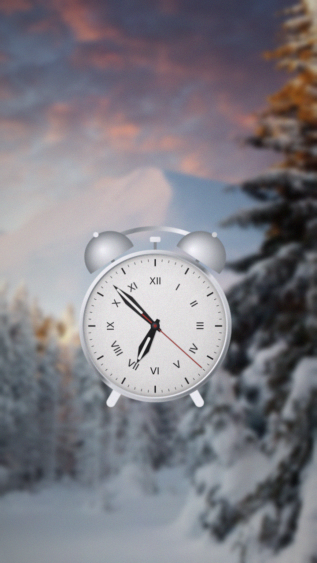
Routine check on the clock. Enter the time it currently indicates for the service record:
6:52:22
